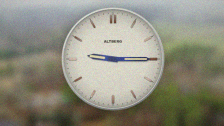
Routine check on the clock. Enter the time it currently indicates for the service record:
9:15
